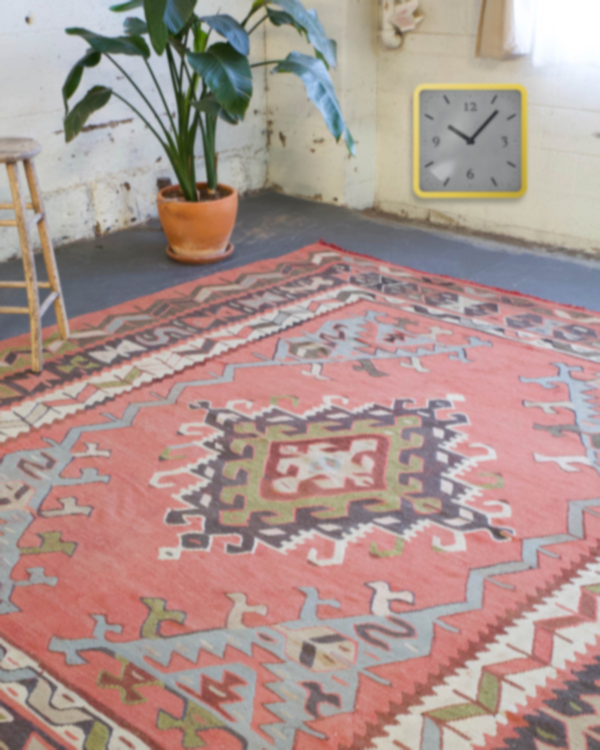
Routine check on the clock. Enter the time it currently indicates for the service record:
10:07
